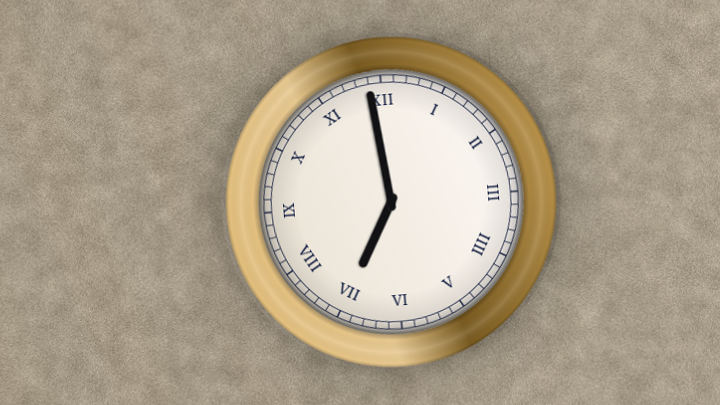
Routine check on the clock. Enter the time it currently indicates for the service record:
6:59
